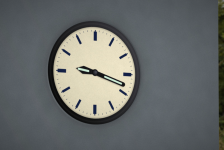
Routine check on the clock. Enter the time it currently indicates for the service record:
9:18
